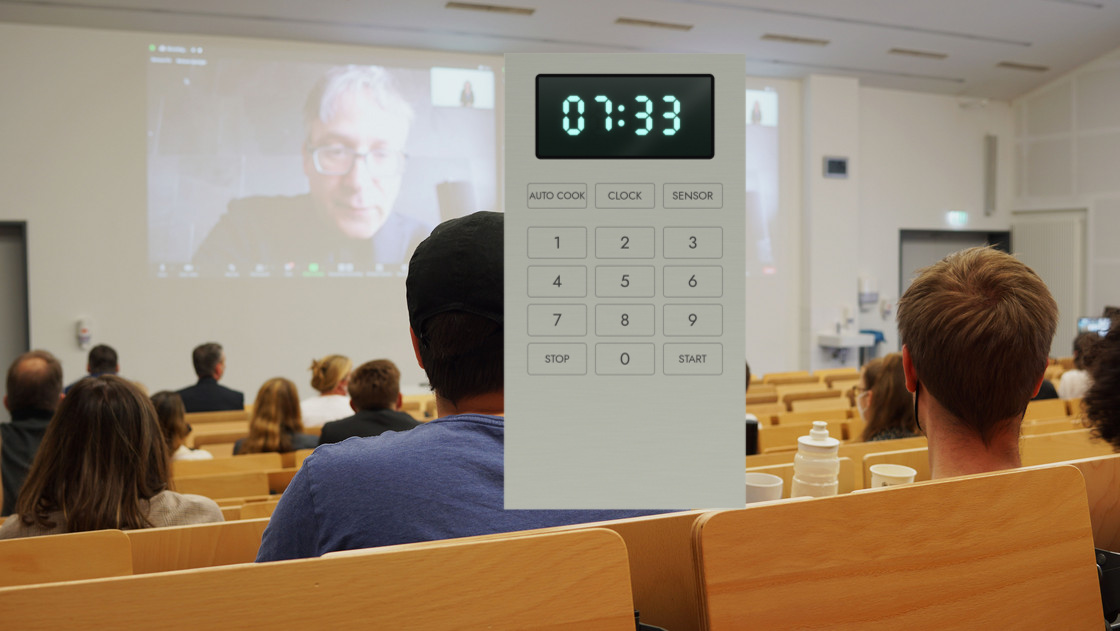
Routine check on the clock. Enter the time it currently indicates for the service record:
7:33
